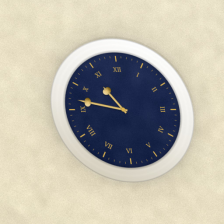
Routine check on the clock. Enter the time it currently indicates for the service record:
10:47
